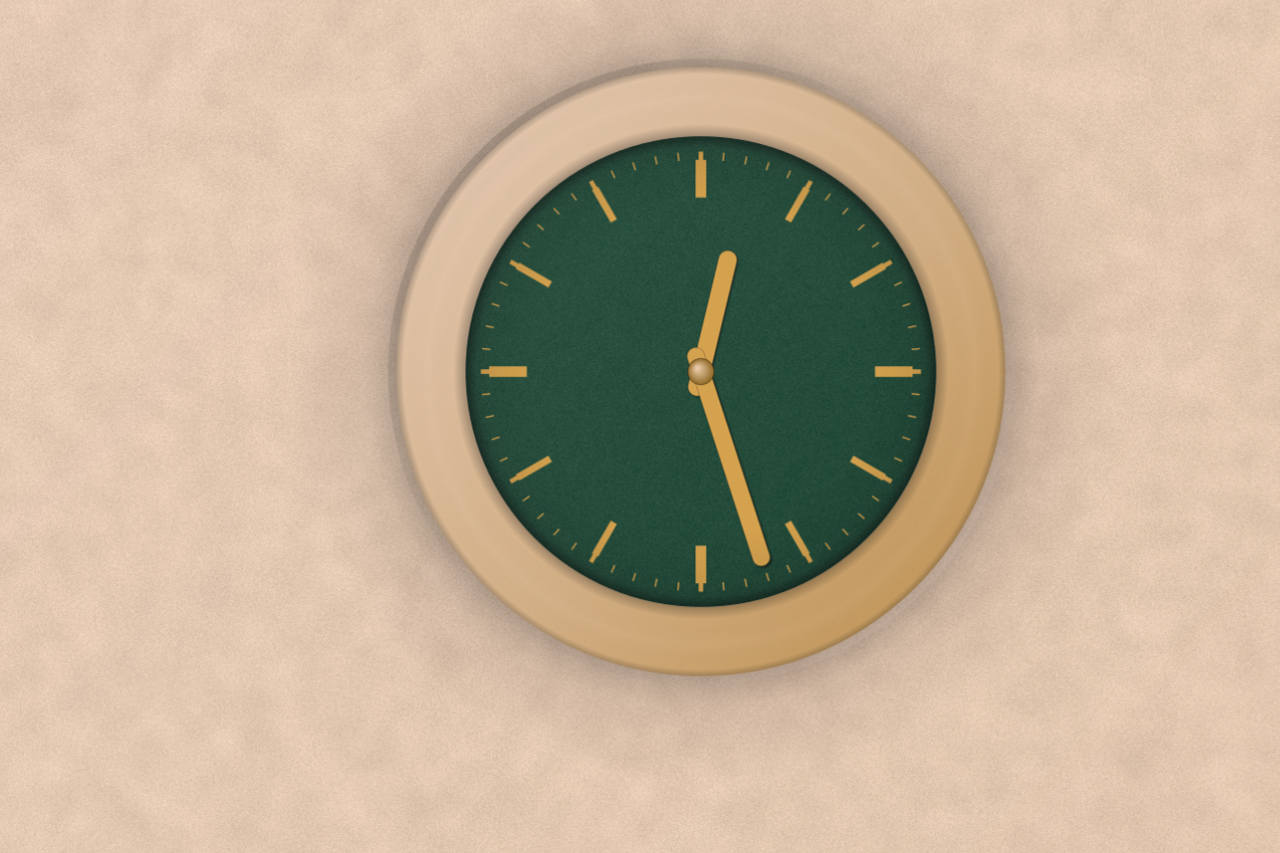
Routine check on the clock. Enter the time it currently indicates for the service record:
12:27
